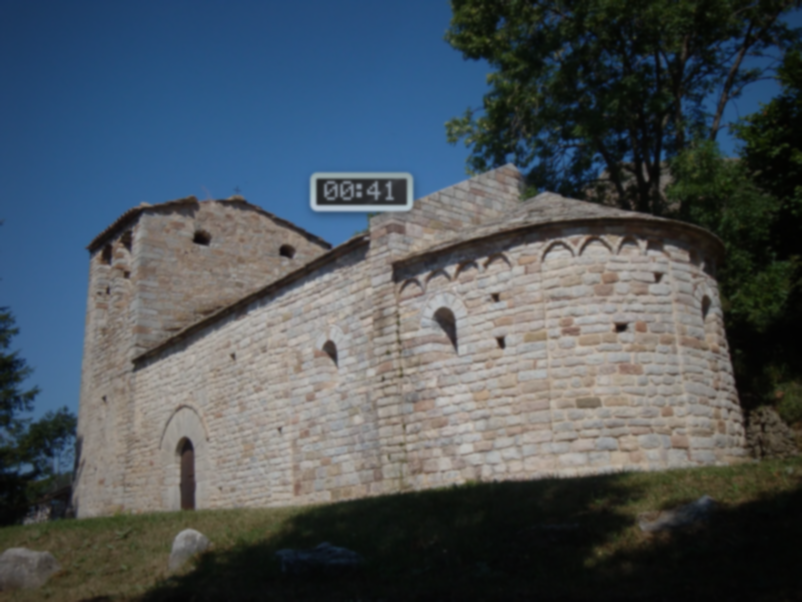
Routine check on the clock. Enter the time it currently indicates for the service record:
0:41
